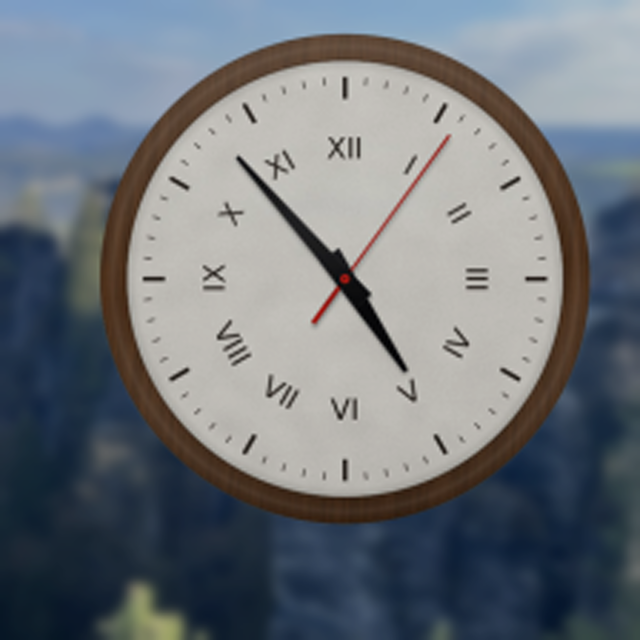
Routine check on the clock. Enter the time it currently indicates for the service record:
4:53:06
